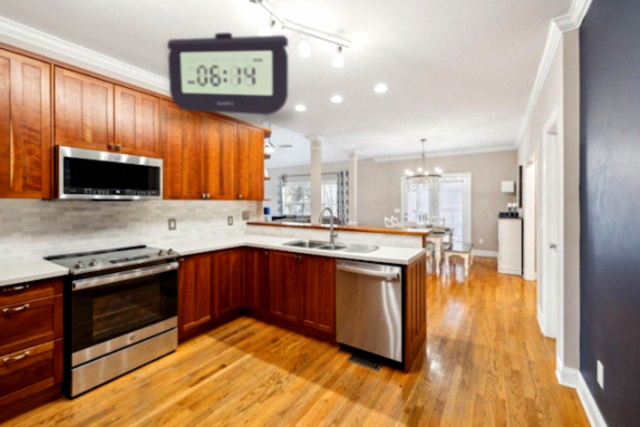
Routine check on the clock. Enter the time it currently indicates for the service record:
6:14
